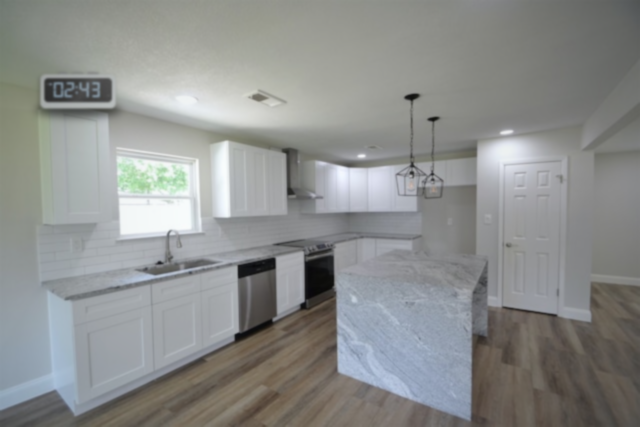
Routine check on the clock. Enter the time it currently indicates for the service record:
2:43
